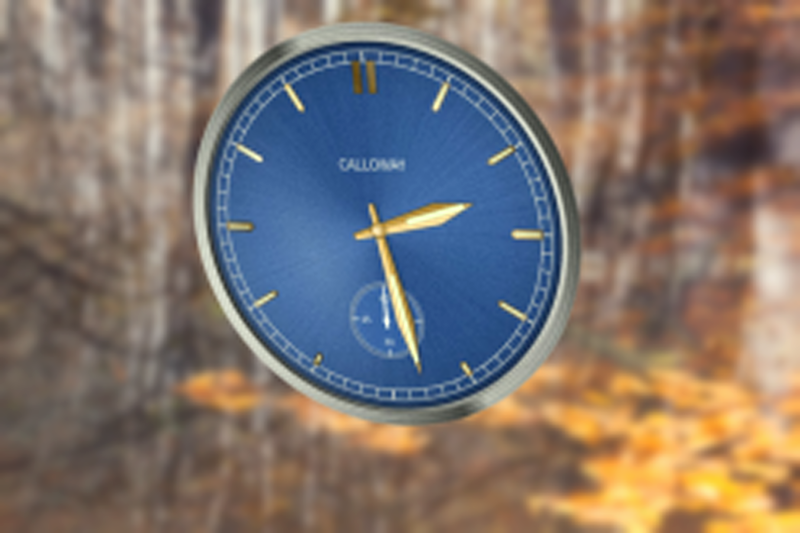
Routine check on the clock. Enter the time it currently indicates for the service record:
2:28
